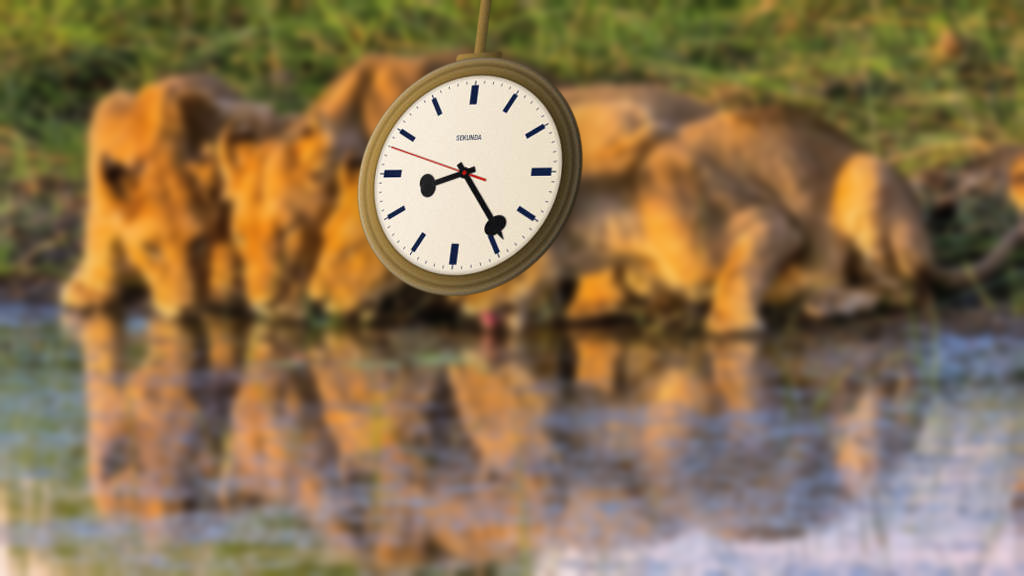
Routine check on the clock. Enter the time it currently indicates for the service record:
8:23:48
